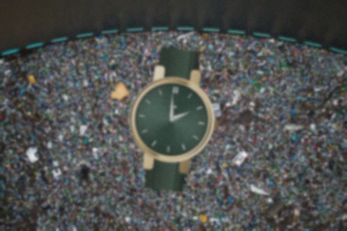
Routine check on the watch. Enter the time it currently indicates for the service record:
1:59
